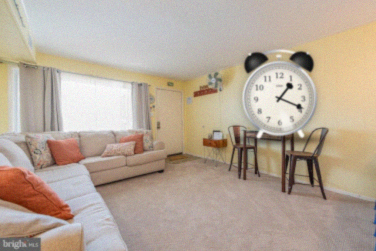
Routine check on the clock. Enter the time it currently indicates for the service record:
1:19
